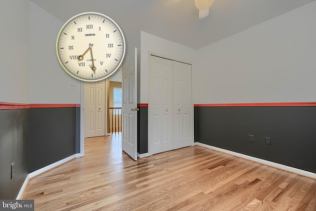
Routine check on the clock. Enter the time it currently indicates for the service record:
7:29
